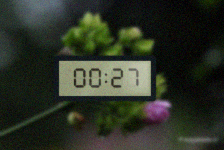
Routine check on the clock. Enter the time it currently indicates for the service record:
0:27
